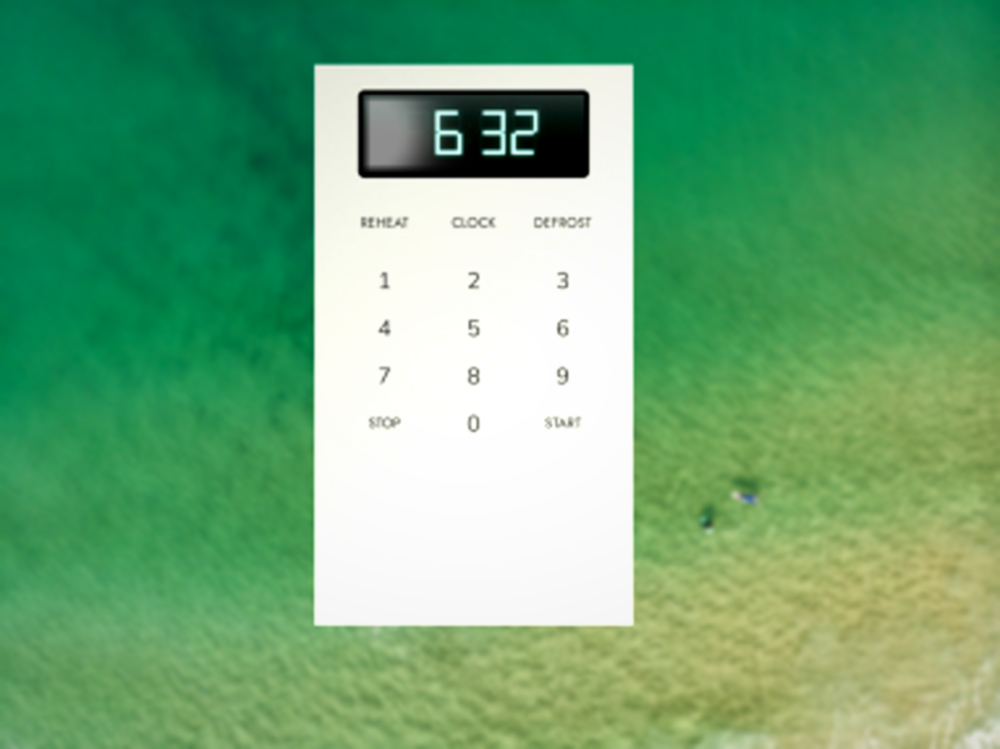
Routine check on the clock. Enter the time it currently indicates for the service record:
6:32
